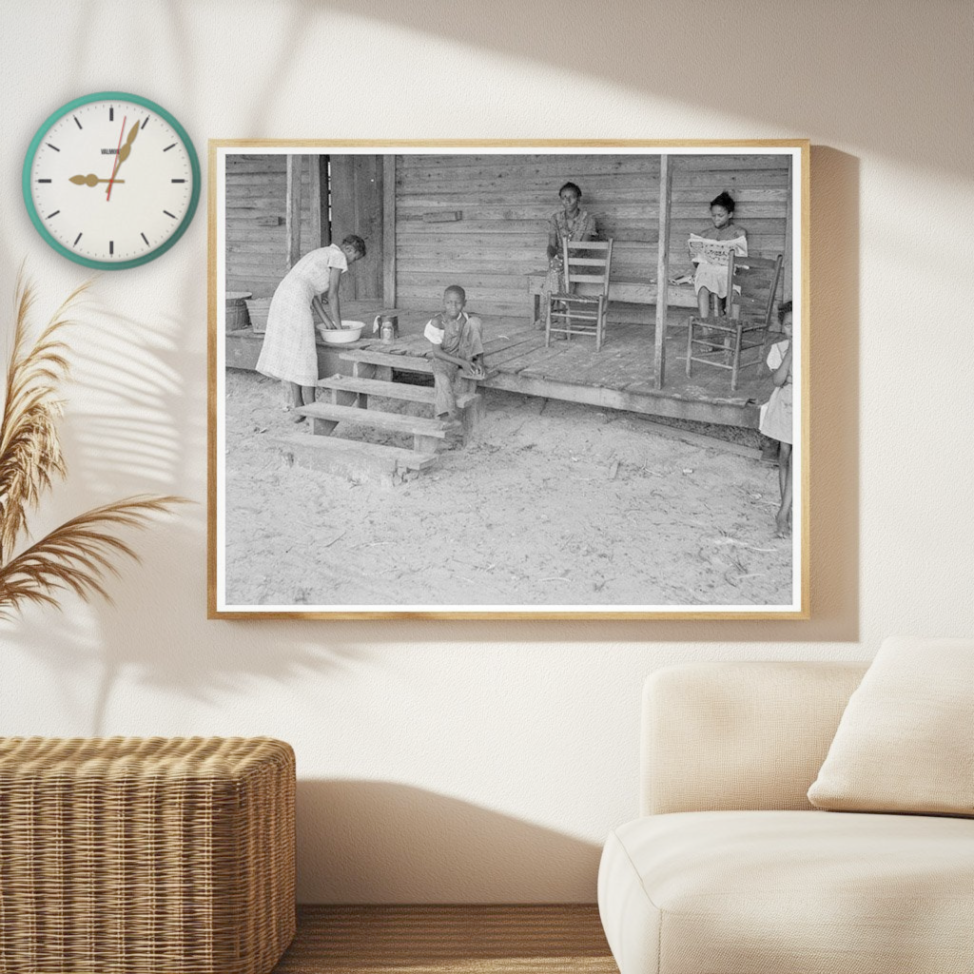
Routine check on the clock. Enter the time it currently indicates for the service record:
9:04:02
